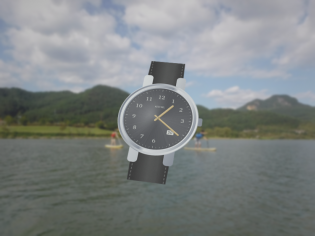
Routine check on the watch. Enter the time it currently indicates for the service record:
1:21
